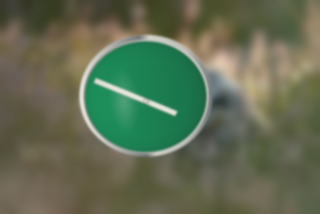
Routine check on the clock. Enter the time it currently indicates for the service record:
3:49
